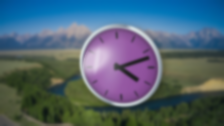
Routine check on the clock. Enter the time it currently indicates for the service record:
4:12
